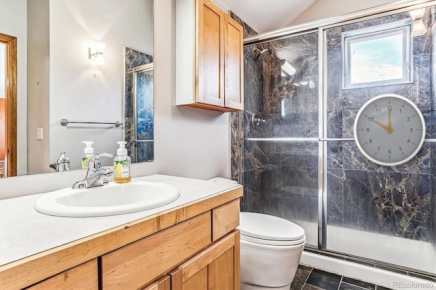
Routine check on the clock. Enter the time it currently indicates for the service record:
10:00
